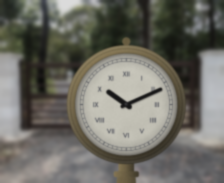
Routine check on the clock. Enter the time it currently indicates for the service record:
10:11
